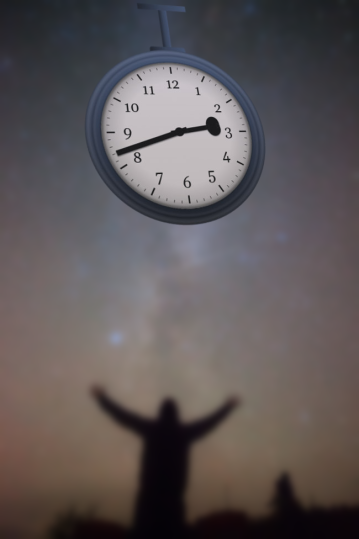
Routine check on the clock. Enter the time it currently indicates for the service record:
2:42
